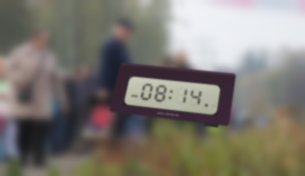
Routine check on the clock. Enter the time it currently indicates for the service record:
8:14
